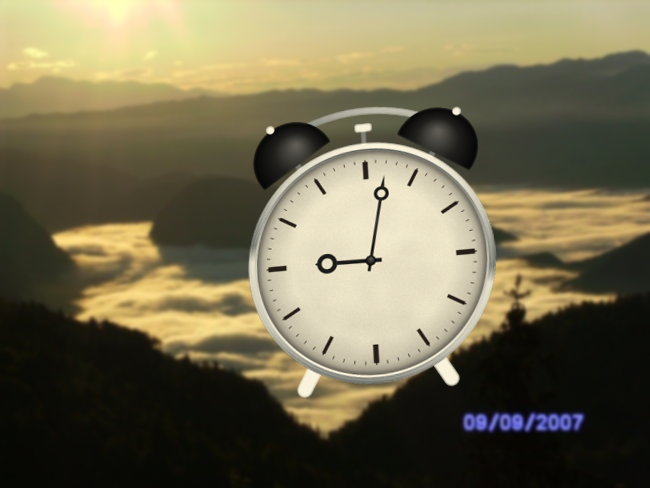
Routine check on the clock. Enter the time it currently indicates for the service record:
9:02
